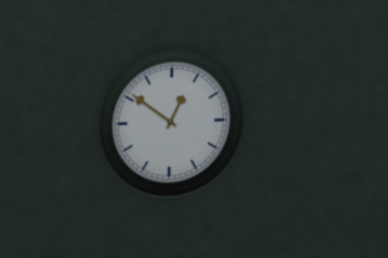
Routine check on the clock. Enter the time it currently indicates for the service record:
12:51
